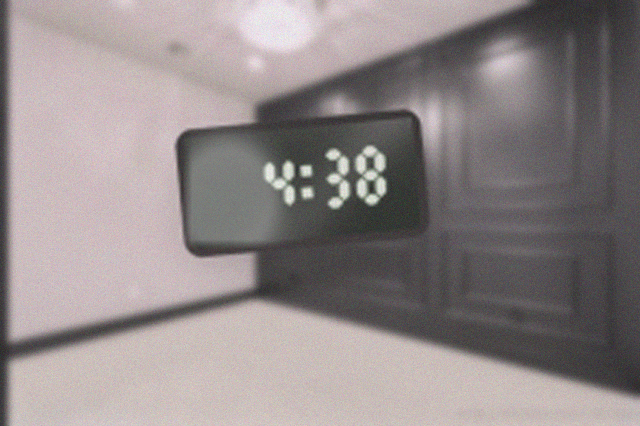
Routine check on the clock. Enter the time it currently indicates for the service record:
4:38
